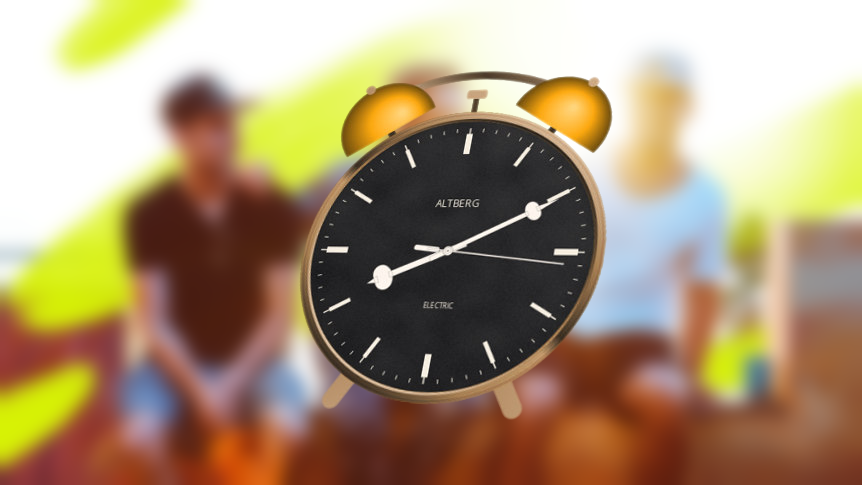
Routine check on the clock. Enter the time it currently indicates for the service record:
8:10:16
